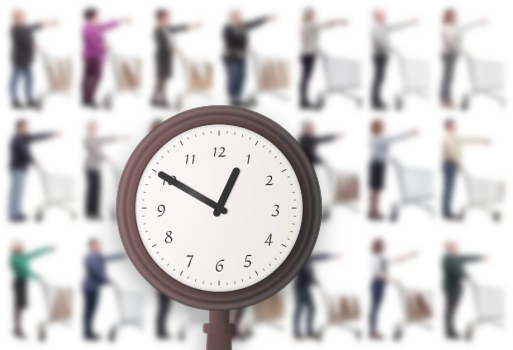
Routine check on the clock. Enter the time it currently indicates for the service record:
12:50
